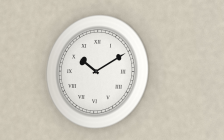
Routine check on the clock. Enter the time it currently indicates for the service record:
10:10
